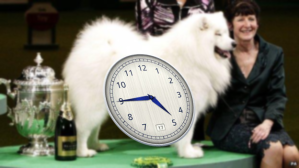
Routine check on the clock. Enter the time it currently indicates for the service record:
4:45
